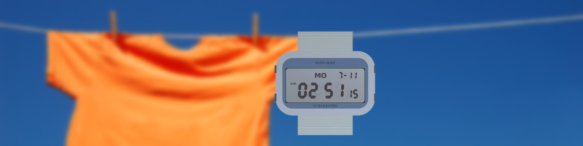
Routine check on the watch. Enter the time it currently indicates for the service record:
2:51:15
